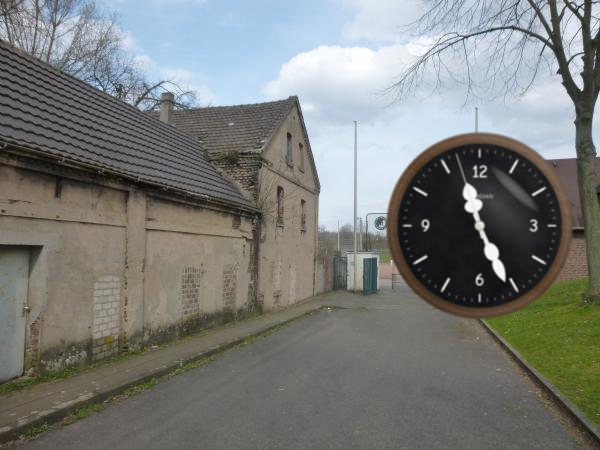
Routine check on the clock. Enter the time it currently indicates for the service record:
11:25:57
